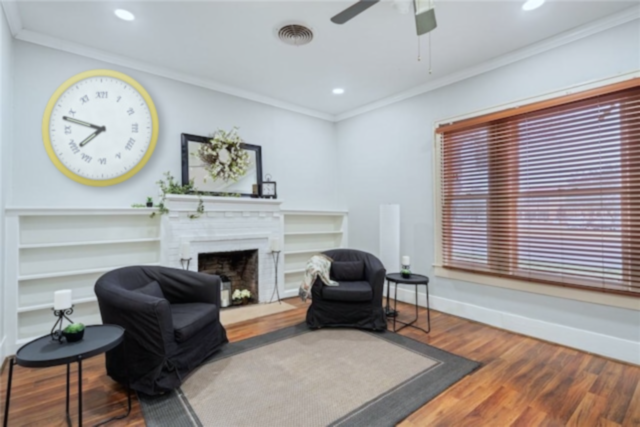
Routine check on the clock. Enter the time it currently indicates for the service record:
7:48
